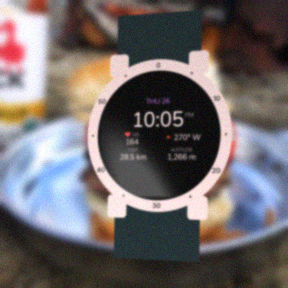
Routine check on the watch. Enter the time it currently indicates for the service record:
10:05
